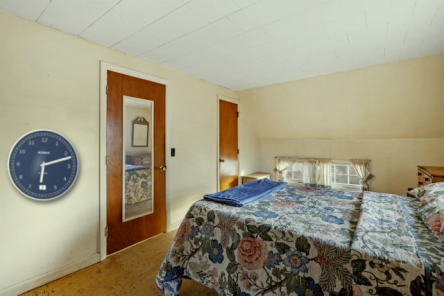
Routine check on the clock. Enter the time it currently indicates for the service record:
6:12
